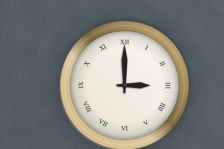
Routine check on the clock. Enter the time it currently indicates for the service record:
3:00
